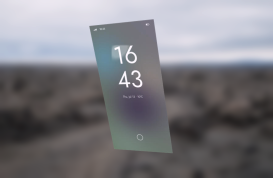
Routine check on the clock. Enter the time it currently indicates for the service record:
16:43
